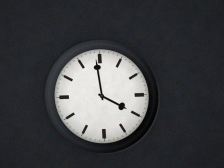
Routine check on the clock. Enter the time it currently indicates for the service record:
3:59
